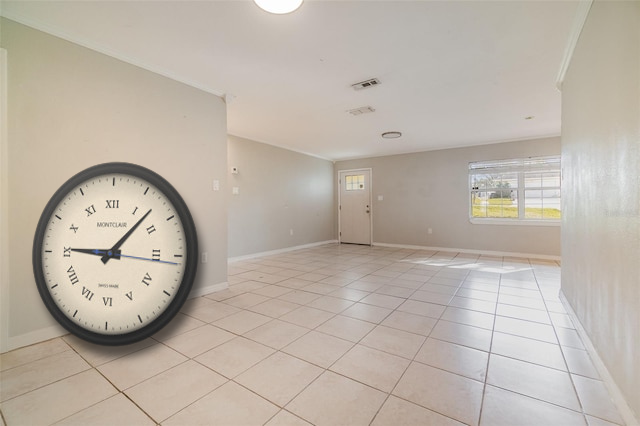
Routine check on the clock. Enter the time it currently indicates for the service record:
9:07:16
